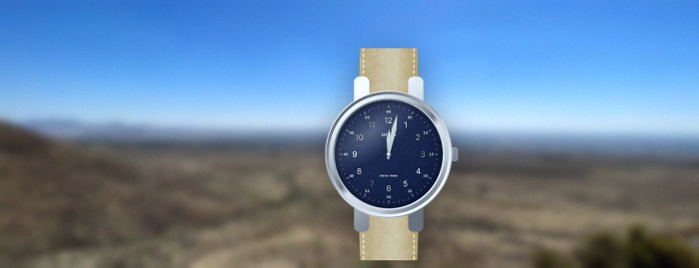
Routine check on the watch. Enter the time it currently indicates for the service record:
12:02
